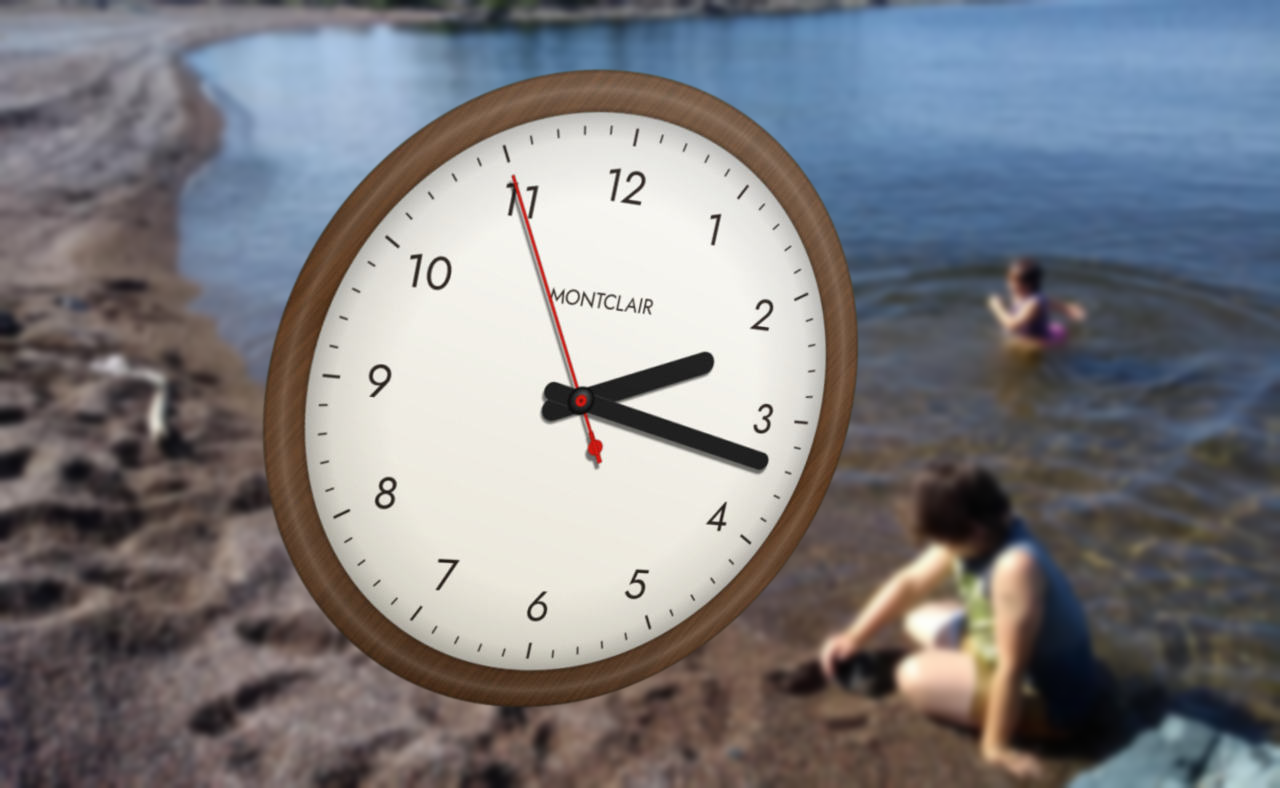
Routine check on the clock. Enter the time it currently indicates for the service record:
2:16:55
